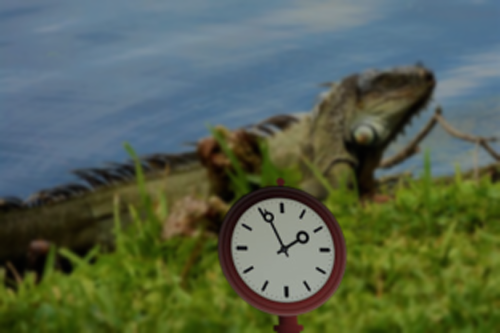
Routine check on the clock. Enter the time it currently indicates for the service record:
1:56
